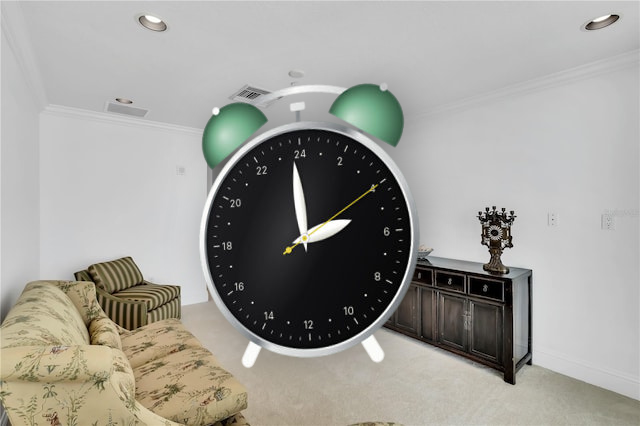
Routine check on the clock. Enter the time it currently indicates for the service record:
4:59:10
